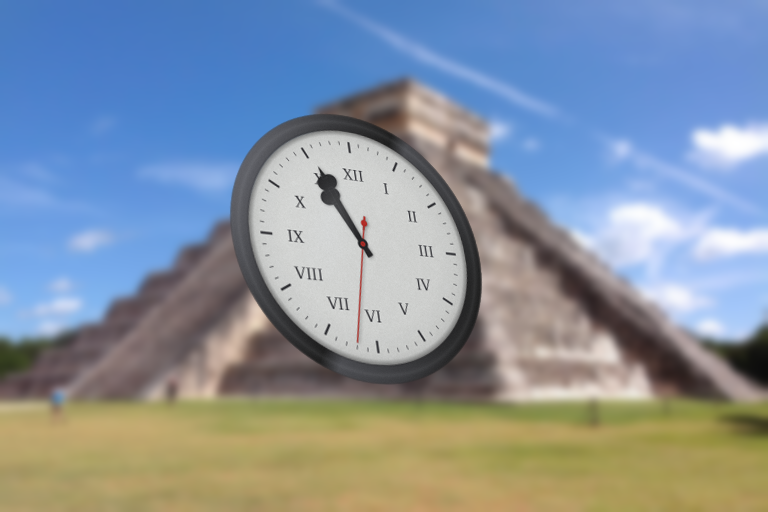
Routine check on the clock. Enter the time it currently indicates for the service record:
10:55:32
